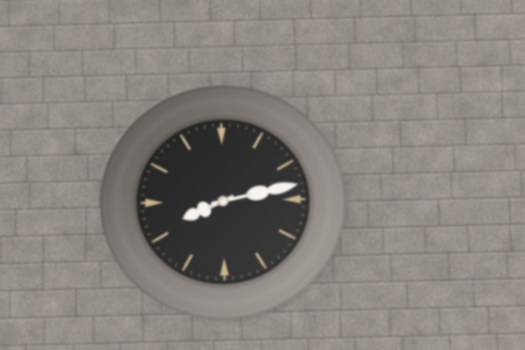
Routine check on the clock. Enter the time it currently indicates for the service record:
8:13
